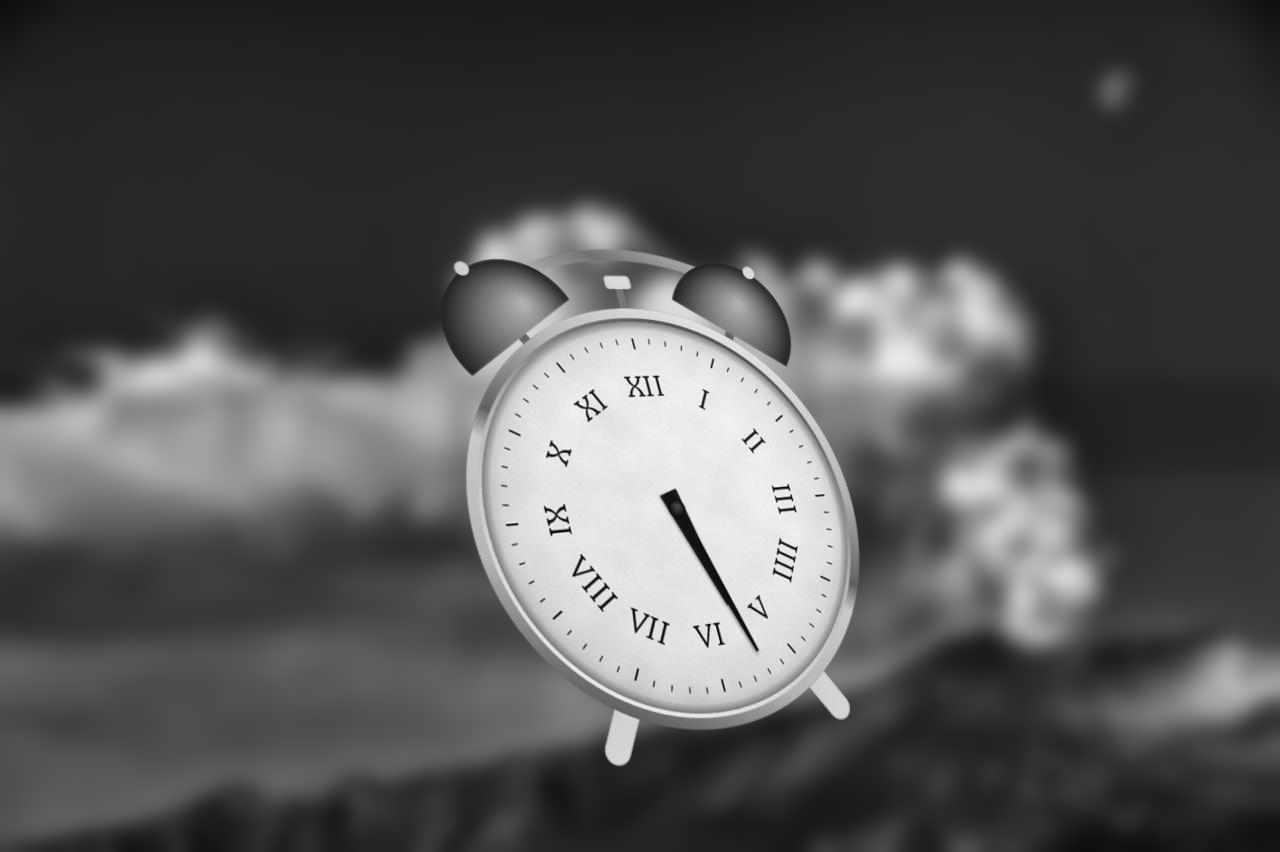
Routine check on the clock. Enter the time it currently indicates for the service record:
5:27
